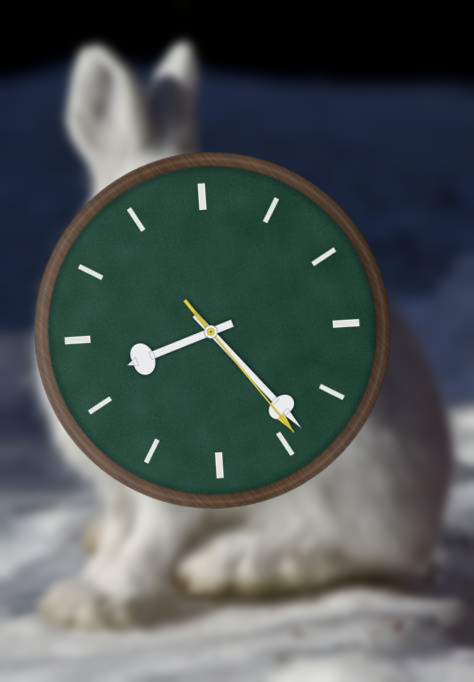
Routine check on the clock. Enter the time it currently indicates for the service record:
8:23:24
